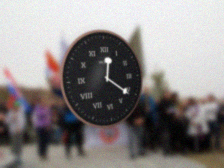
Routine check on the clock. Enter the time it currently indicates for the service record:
12:21
